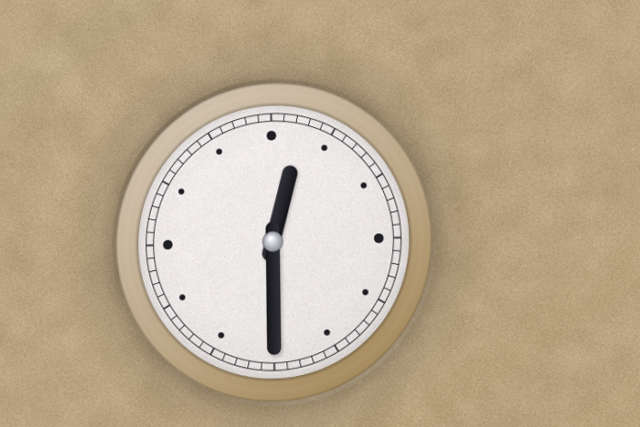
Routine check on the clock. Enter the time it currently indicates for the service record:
12:30
